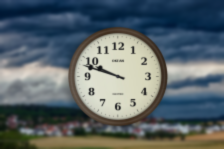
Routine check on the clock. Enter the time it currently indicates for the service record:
9:48
